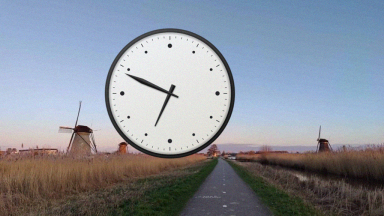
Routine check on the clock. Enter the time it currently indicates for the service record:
6:49
